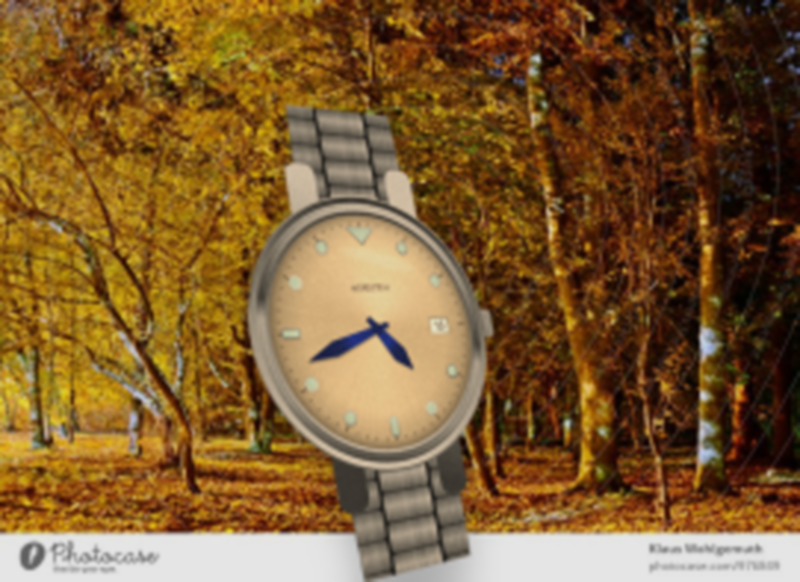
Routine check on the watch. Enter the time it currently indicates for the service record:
4:42
